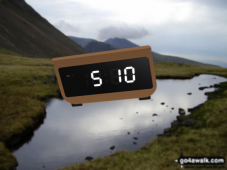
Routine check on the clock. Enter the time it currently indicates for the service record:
5:10
